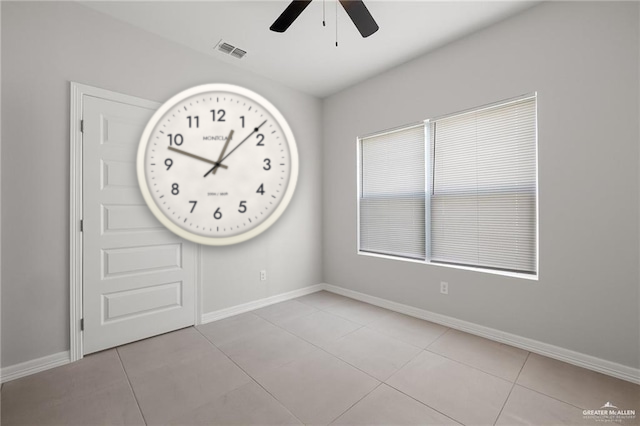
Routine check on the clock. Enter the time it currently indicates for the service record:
12:48:08
